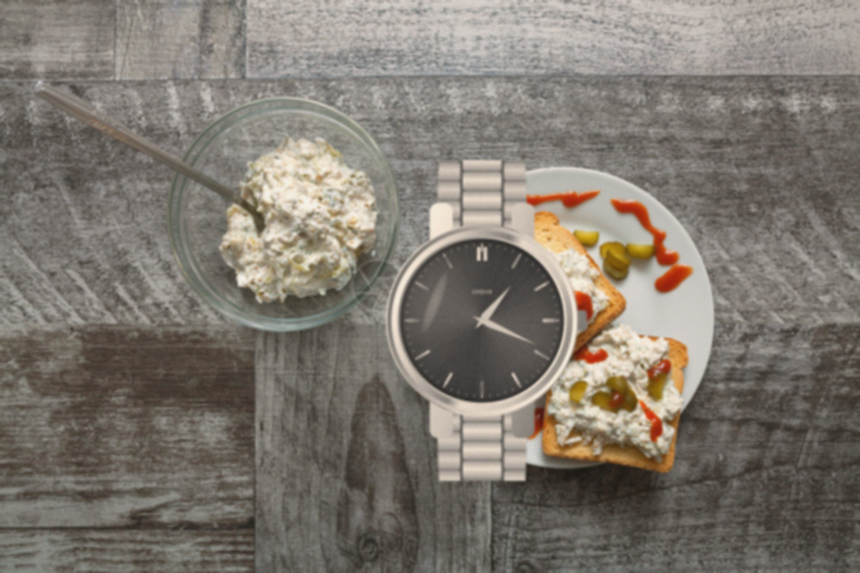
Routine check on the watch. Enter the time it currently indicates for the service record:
1:19
